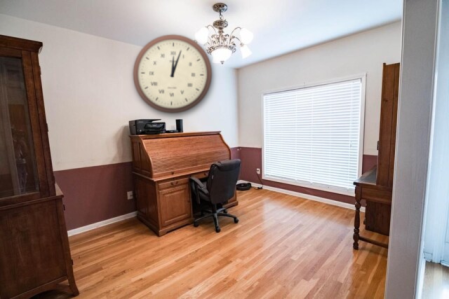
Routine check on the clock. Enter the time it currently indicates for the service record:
12:03
